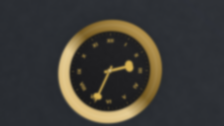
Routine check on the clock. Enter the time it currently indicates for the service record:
2:34
